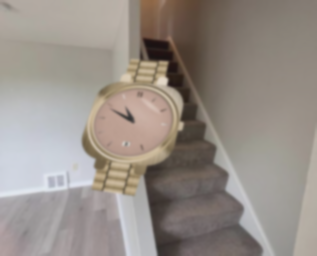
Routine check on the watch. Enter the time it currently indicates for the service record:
10:49
